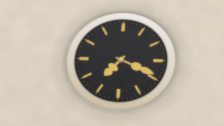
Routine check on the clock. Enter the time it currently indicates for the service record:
7:19
